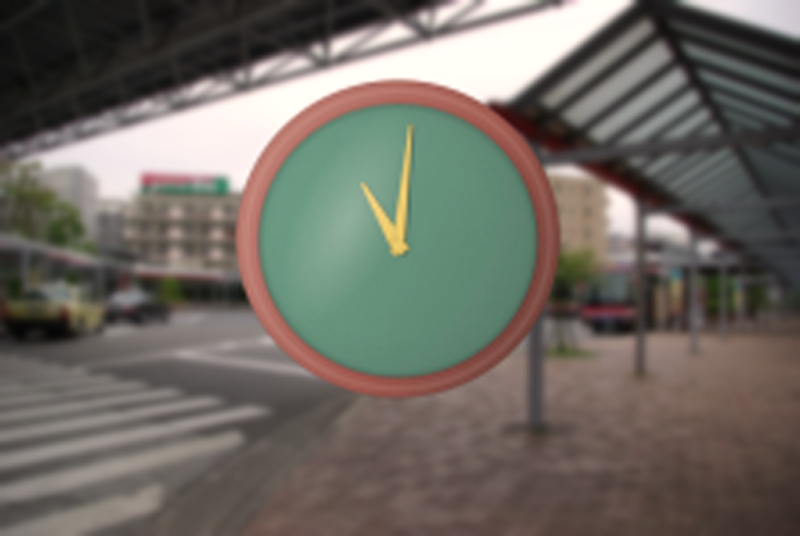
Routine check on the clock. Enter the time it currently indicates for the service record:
11:01
